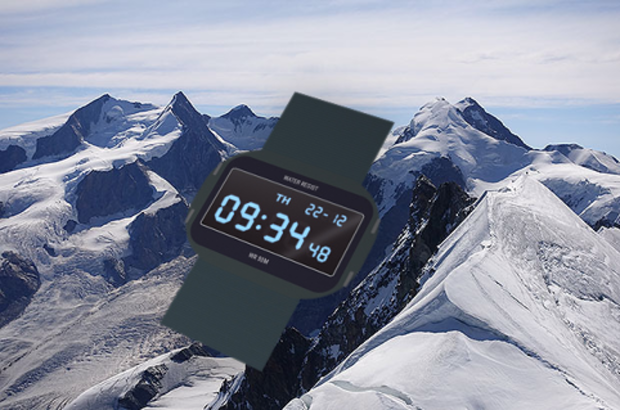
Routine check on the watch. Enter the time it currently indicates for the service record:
9:34:48
